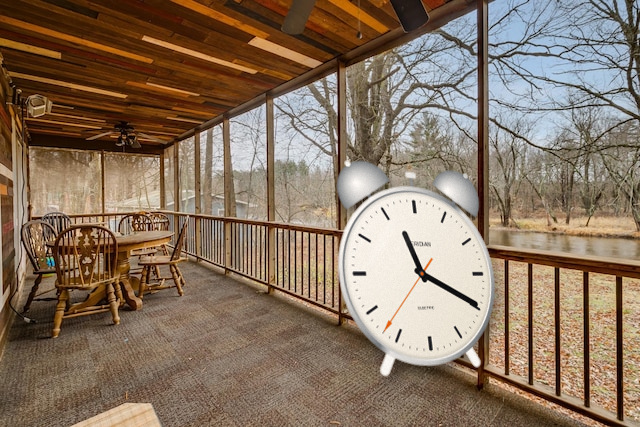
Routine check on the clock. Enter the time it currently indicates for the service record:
11:19:37
